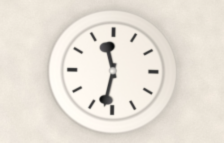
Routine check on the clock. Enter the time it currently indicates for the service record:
11:32
